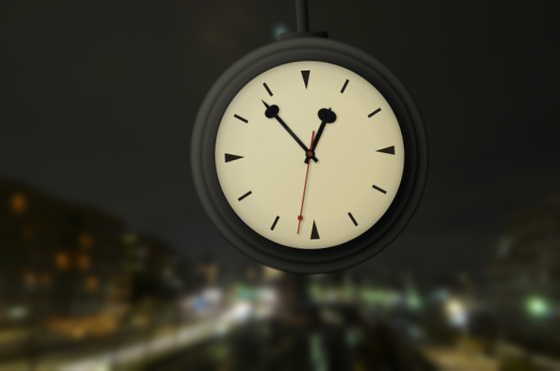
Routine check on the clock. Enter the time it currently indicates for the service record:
12:53:32
